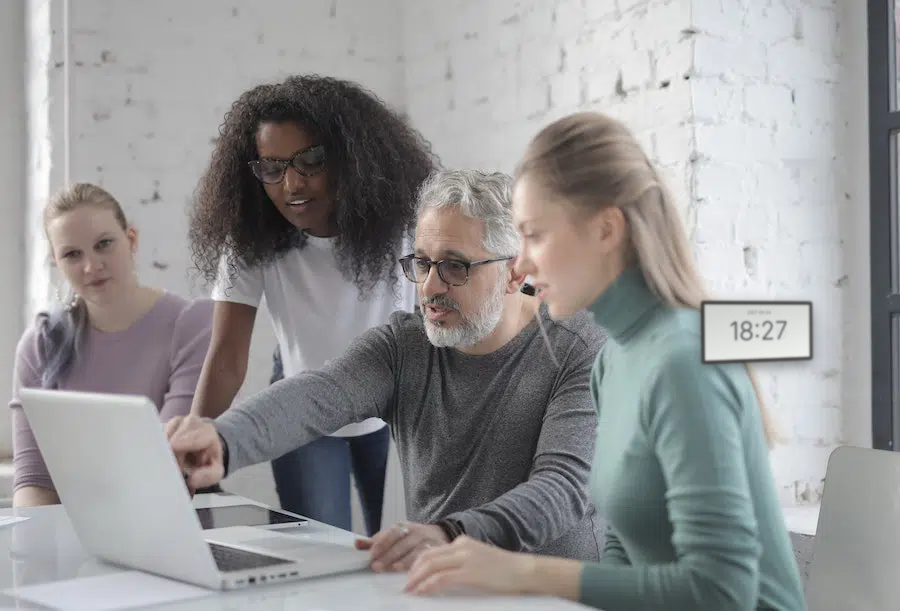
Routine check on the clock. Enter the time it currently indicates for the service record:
18:27
